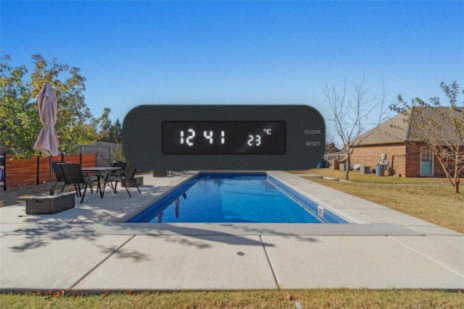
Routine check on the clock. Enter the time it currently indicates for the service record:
12:41
